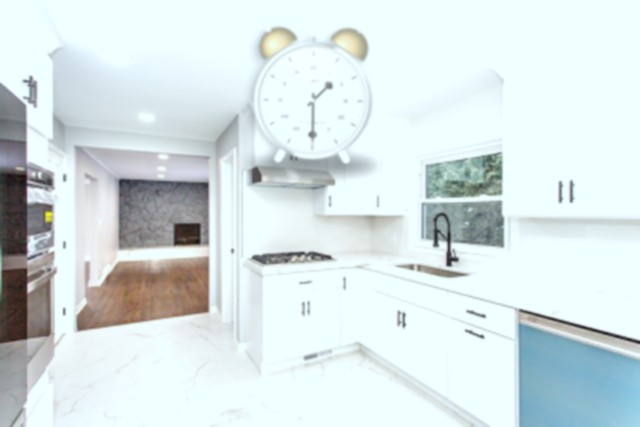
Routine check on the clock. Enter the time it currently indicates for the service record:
1:30
